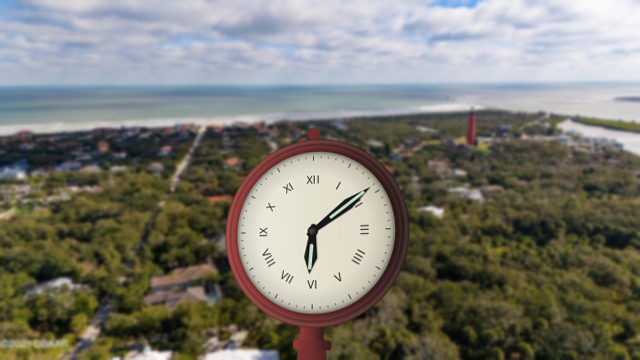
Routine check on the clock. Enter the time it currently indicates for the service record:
6:09
